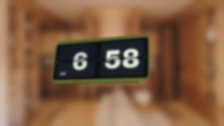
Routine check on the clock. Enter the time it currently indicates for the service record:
6:58
